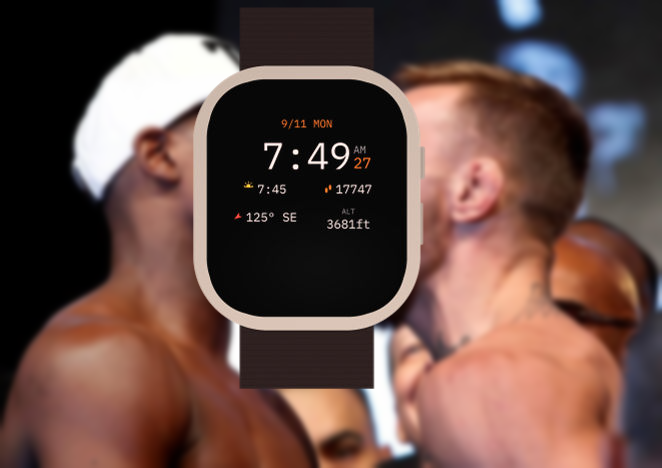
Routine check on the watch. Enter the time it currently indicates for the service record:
7:49:27
